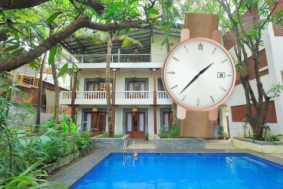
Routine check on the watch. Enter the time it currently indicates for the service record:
1:37
